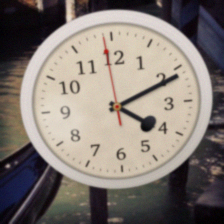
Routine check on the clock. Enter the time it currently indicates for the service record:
4:10:59
